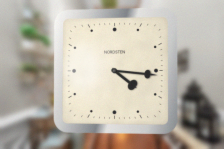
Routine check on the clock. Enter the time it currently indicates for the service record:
4:16
